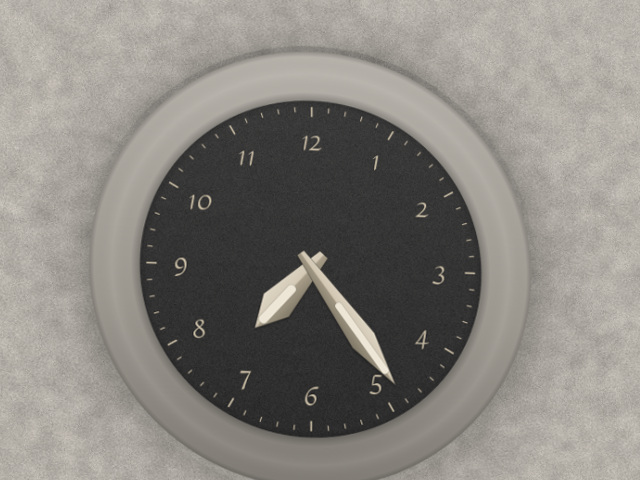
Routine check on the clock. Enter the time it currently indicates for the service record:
7:24
